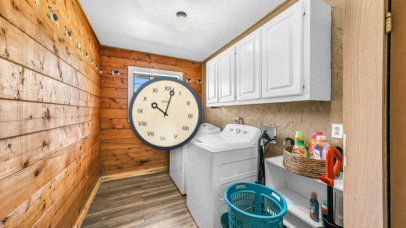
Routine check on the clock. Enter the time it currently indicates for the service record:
10:02
